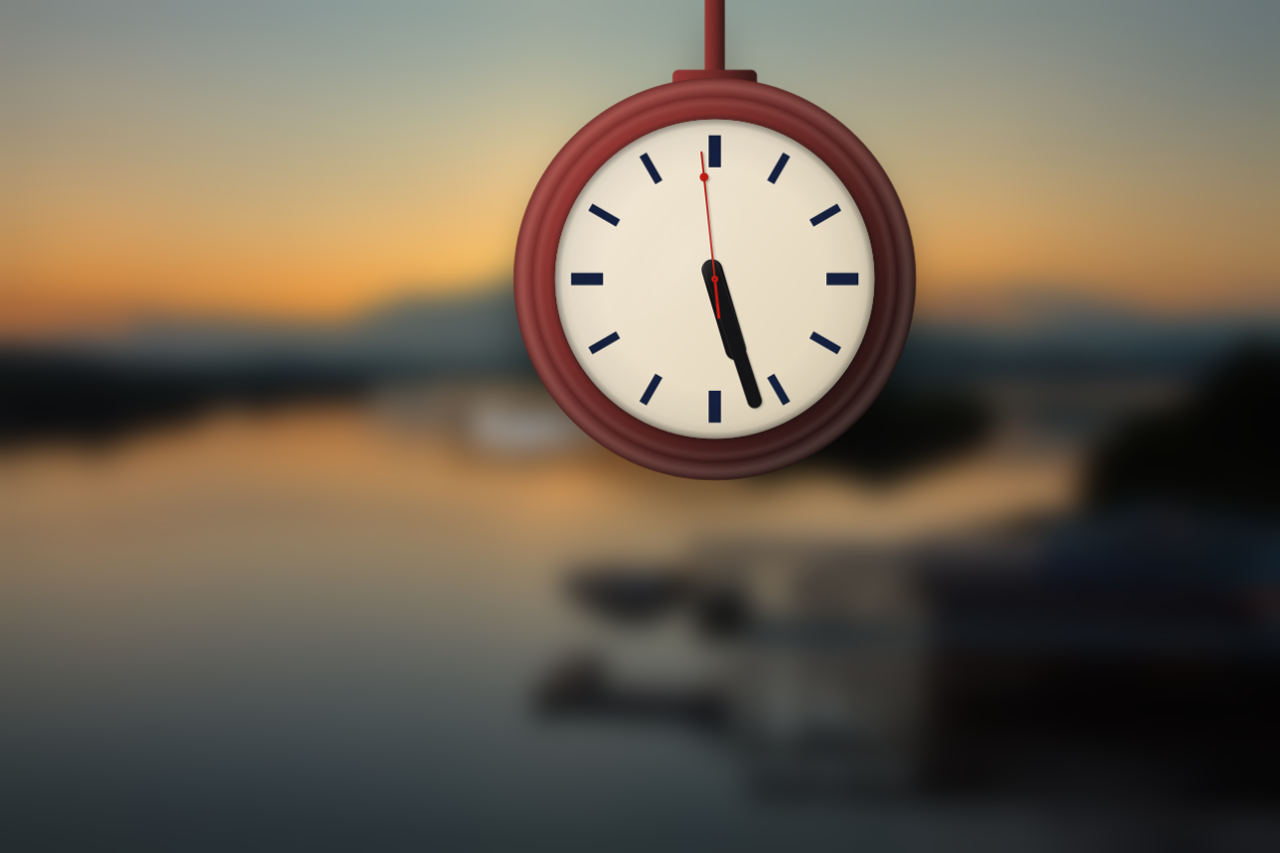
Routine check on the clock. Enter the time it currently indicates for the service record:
5:26:59
